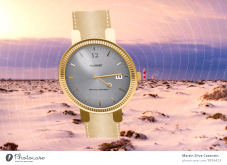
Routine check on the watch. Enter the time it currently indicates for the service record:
4:14
